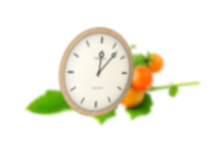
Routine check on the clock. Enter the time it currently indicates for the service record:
12:07
